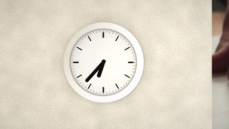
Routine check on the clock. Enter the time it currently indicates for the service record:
6:37
